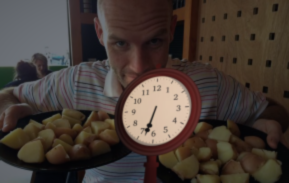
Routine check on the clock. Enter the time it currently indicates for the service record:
6:33
